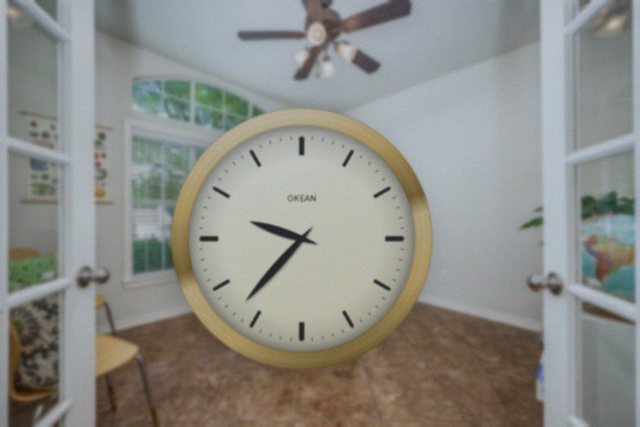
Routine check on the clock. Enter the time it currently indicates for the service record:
9:37
